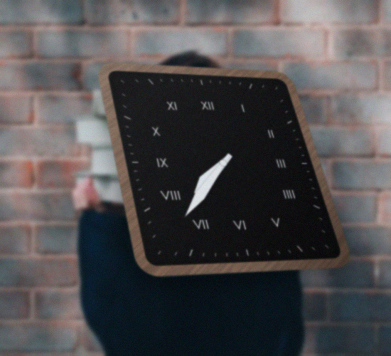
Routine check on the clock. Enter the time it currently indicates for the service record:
7:37
